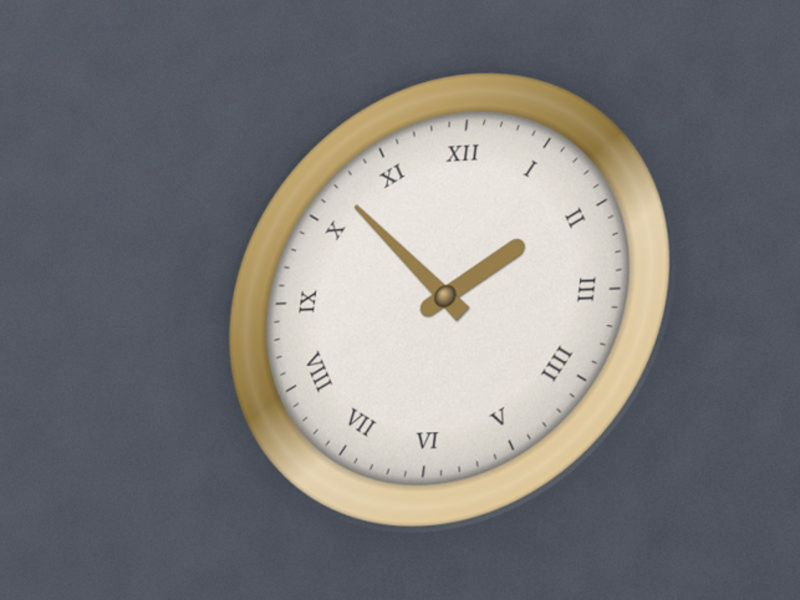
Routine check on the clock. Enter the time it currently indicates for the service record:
1:52
